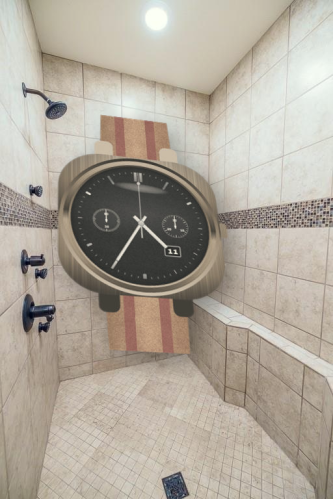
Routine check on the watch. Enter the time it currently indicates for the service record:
4:35
